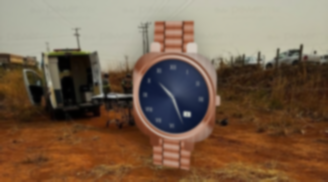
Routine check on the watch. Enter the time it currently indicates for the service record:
10:26
